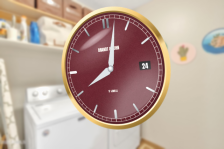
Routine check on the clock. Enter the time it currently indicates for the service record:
8:02
